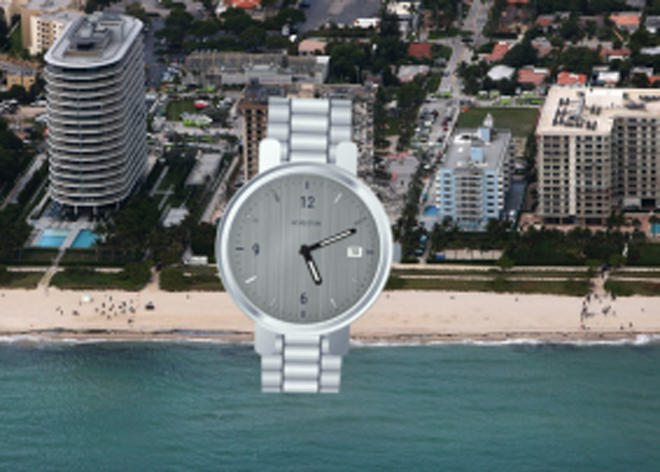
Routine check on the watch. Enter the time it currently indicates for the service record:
5:11
